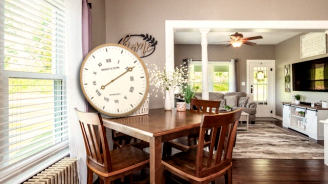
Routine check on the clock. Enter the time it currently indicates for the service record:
8:11
